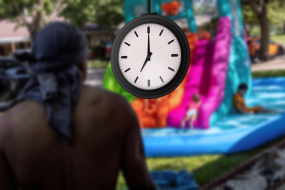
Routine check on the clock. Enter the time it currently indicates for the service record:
7:00
